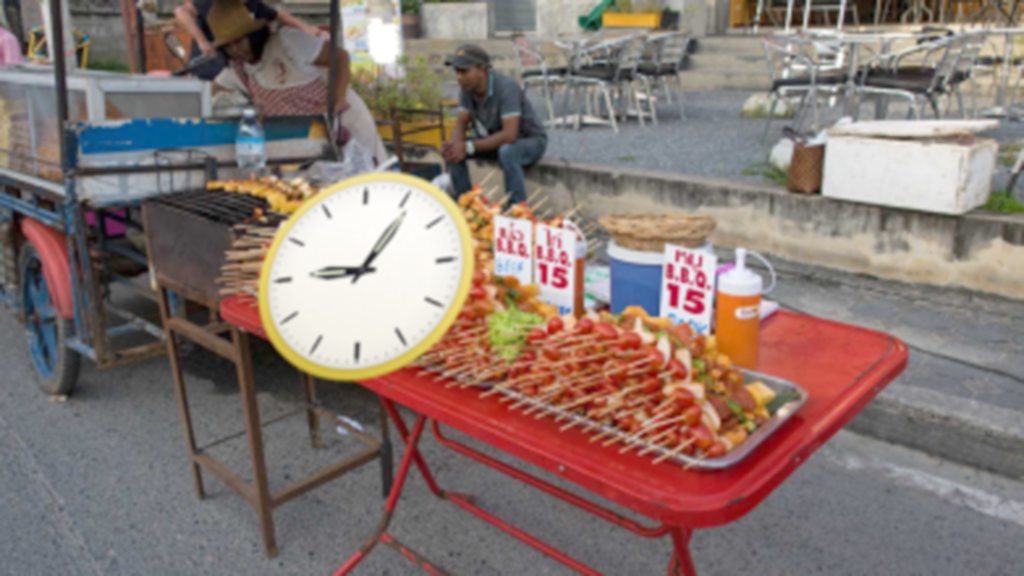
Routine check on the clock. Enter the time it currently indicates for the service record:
9:06
